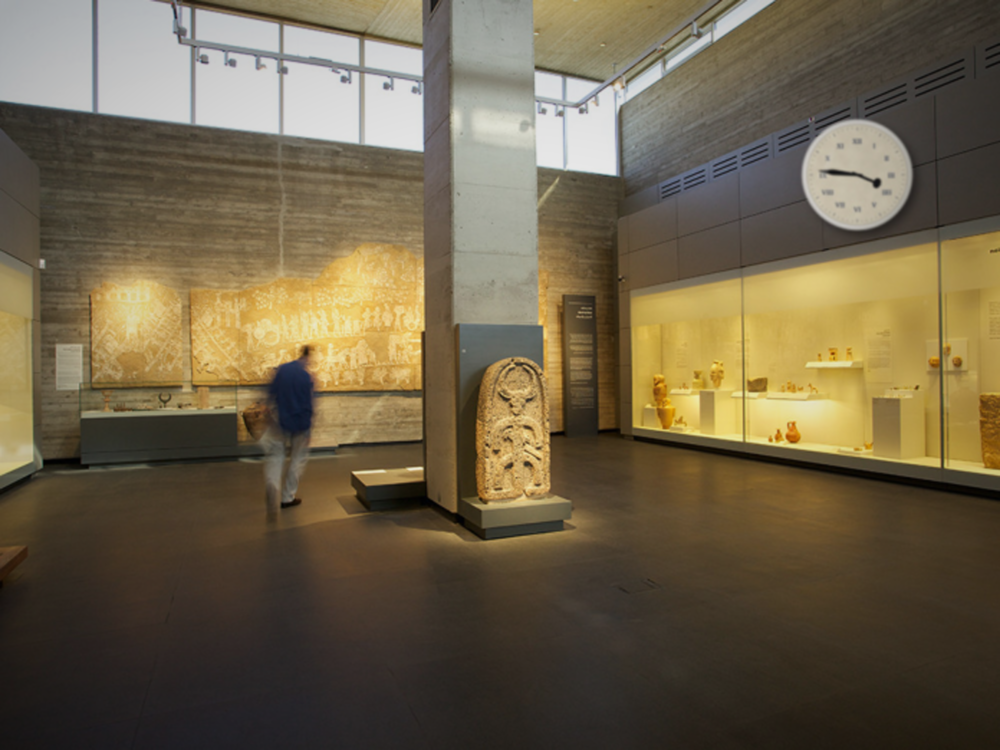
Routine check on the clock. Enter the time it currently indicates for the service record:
3:46
